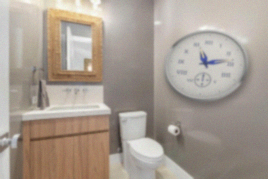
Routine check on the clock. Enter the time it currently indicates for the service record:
11:13
